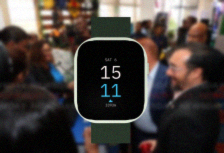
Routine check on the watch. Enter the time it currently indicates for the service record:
15:11
